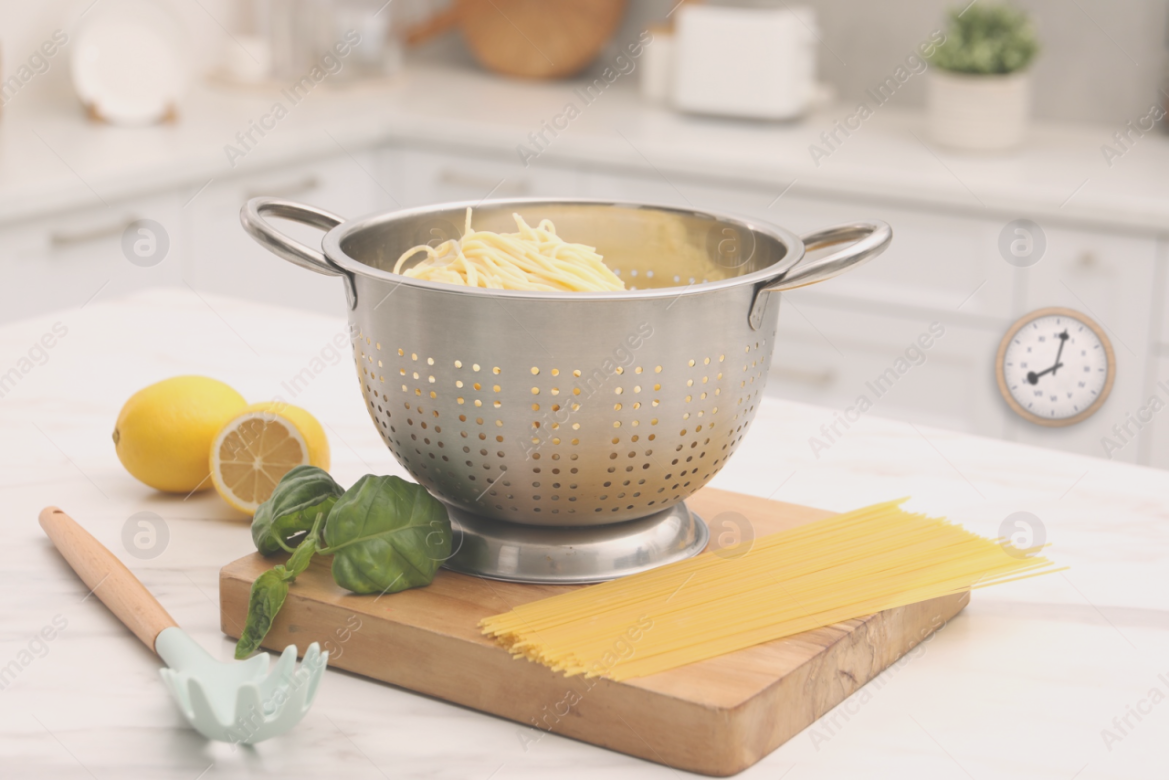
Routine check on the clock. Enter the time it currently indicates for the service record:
8:02
